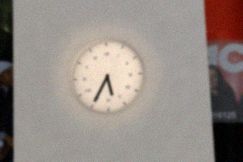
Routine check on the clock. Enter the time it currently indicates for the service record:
5:35
